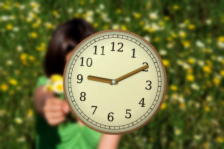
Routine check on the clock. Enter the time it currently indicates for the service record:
9:10
